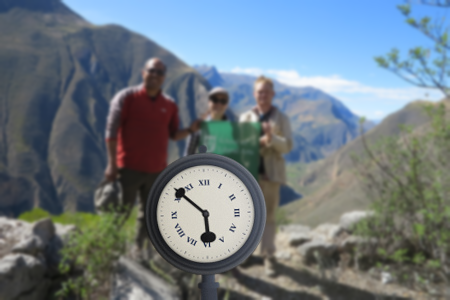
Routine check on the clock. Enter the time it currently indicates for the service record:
5:52
